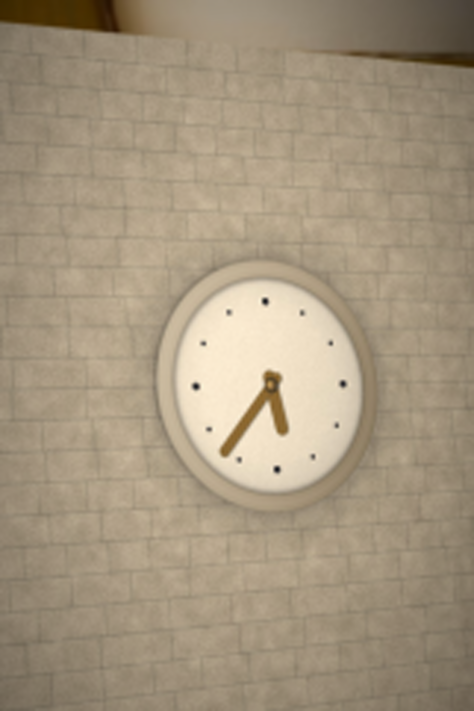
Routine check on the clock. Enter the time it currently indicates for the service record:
5:37
